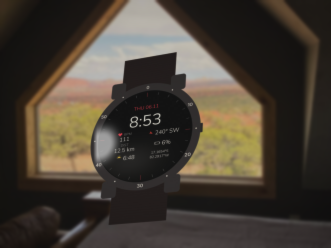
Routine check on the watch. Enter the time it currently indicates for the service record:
8:53
